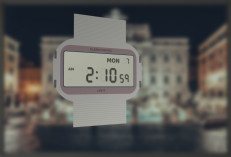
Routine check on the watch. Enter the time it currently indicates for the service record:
2:10:59
